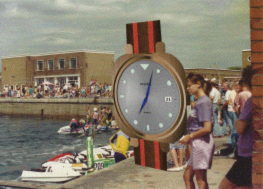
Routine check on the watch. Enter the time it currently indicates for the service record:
7:03
